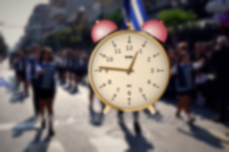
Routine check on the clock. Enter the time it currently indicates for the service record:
12:46
